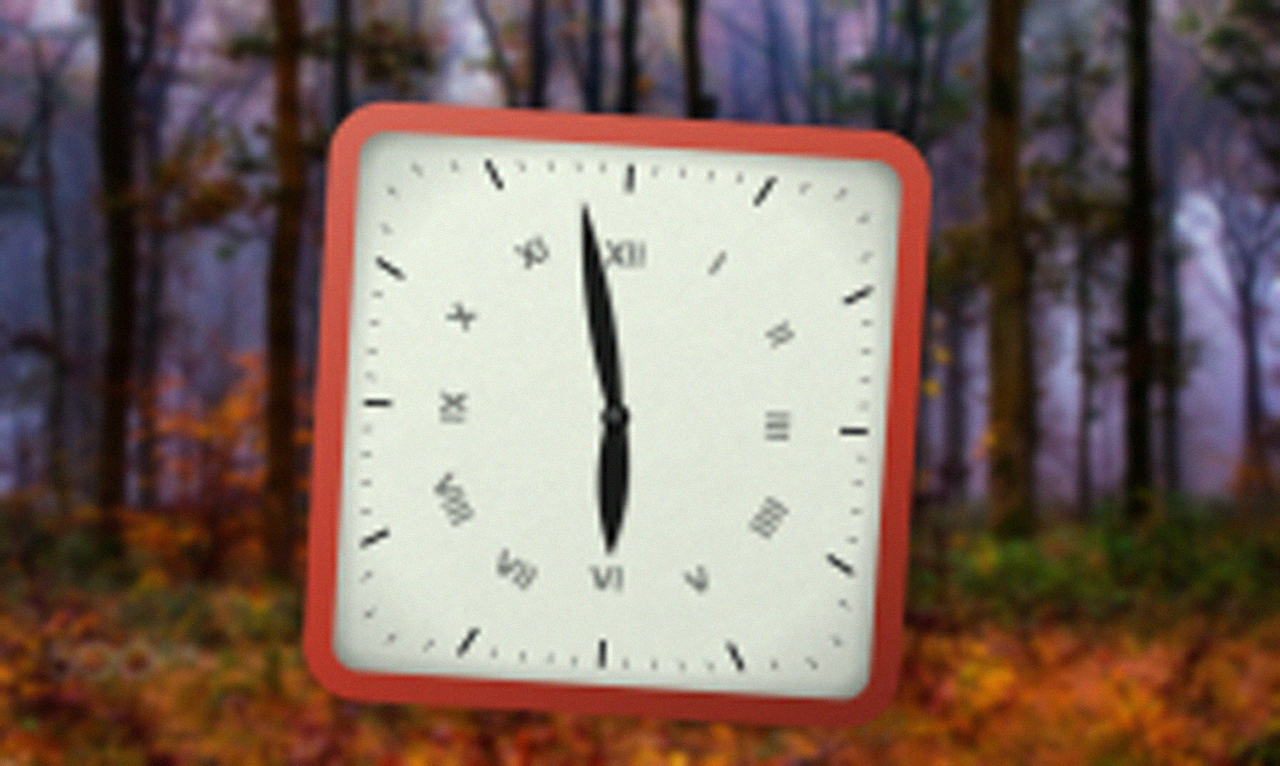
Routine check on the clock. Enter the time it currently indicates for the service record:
5:58
